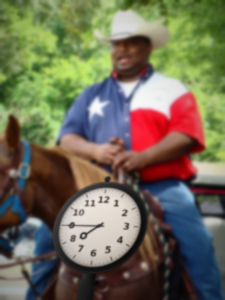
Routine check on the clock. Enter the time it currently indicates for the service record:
7:45
